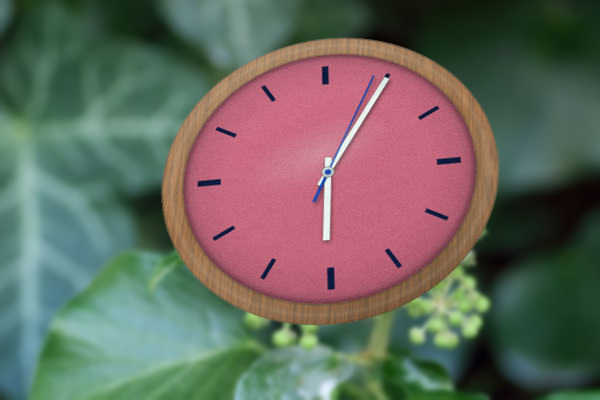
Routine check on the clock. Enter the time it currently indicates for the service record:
6:05:04
